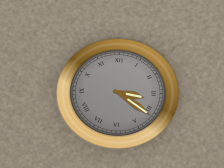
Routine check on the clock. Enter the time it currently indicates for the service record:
3:21
